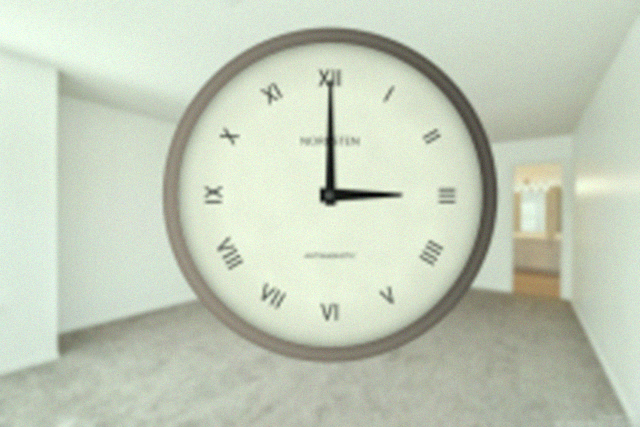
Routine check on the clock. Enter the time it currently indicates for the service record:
3:00
